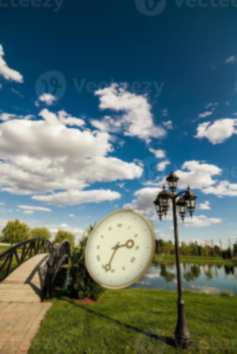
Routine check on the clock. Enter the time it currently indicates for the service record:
2:33
